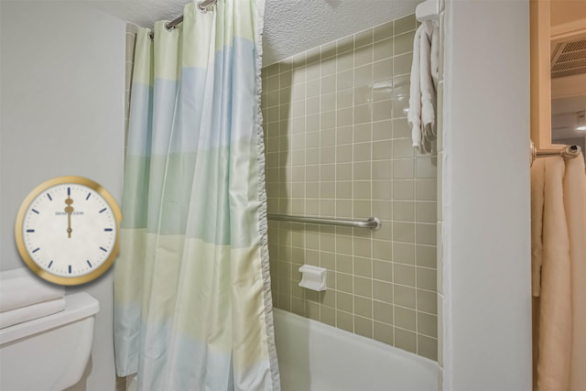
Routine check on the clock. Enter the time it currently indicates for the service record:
12:00
